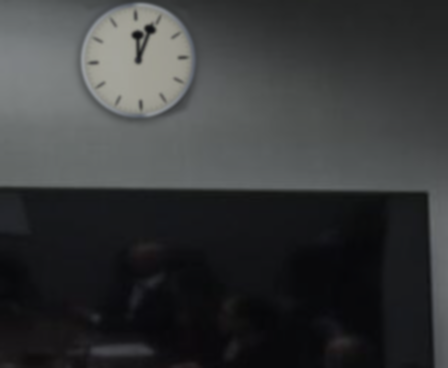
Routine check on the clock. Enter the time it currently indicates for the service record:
12:04
